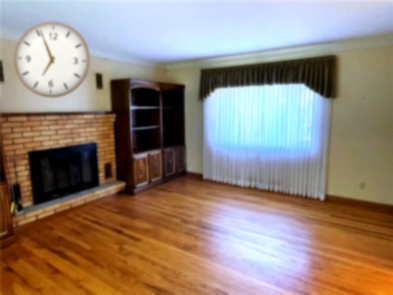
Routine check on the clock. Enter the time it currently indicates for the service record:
6:56
